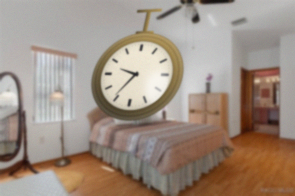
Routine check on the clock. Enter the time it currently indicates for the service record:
9:36
